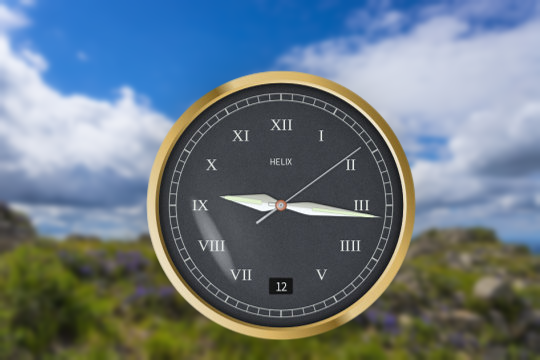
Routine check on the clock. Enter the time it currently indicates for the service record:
9:16:09
